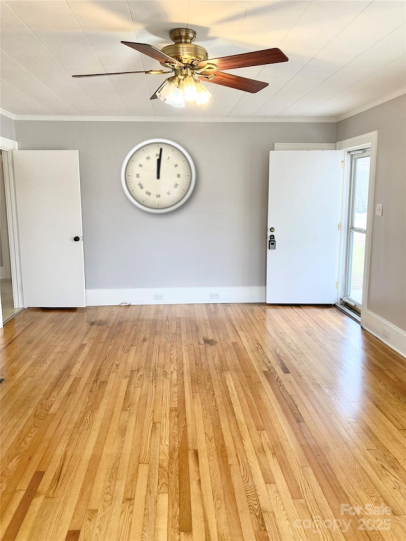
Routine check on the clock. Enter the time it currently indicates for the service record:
12:01
